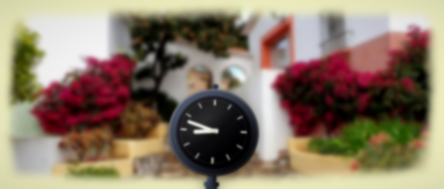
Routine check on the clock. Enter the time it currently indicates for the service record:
8:48
